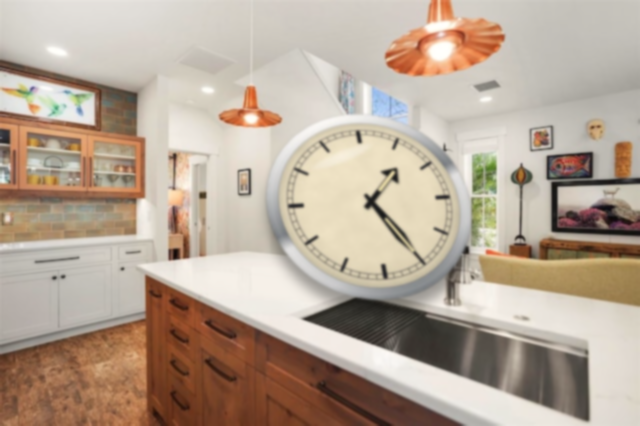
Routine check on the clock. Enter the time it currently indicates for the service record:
1:25
